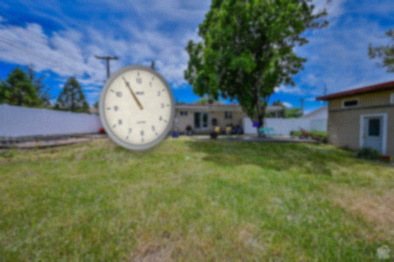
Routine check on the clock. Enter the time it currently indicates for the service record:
10:55
